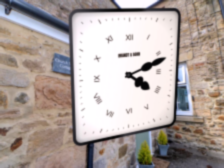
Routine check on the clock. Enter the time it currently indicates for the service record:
4:12
